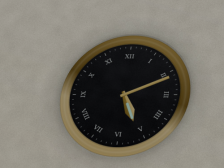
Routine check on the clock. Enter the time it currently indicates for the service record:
5:11
